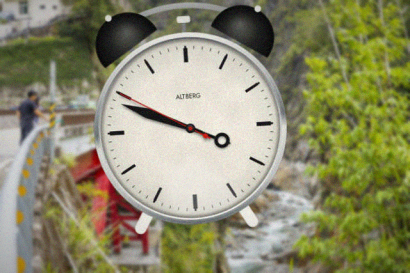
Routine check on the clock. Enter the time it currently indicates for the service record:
3:48:50
